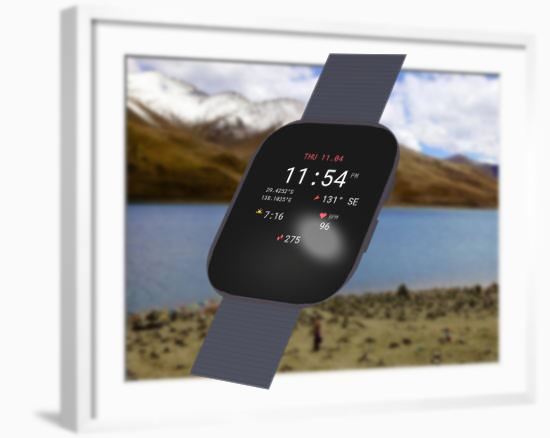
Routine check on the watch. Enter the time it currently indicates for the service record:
11:54
